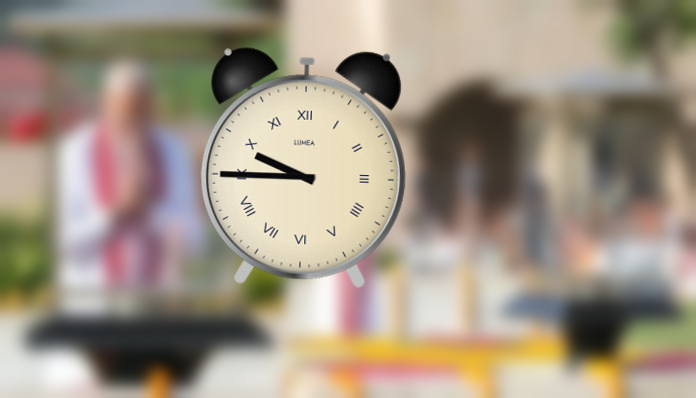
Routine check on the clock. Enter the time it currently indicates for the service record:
9:45
